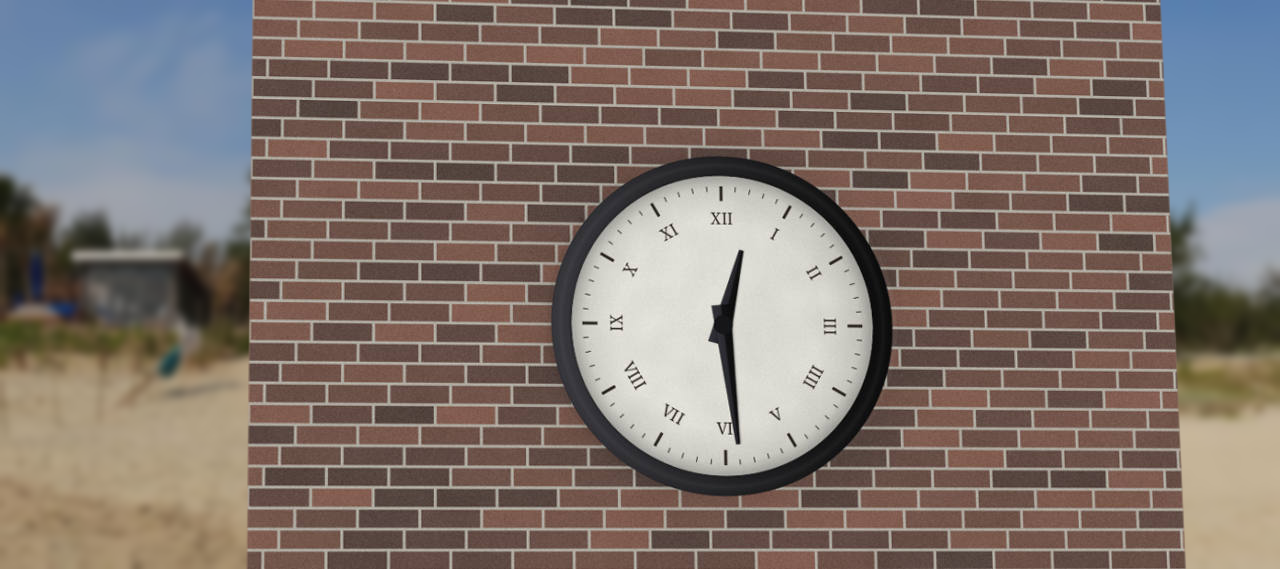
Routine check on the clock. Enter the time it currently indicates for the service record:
12:29
